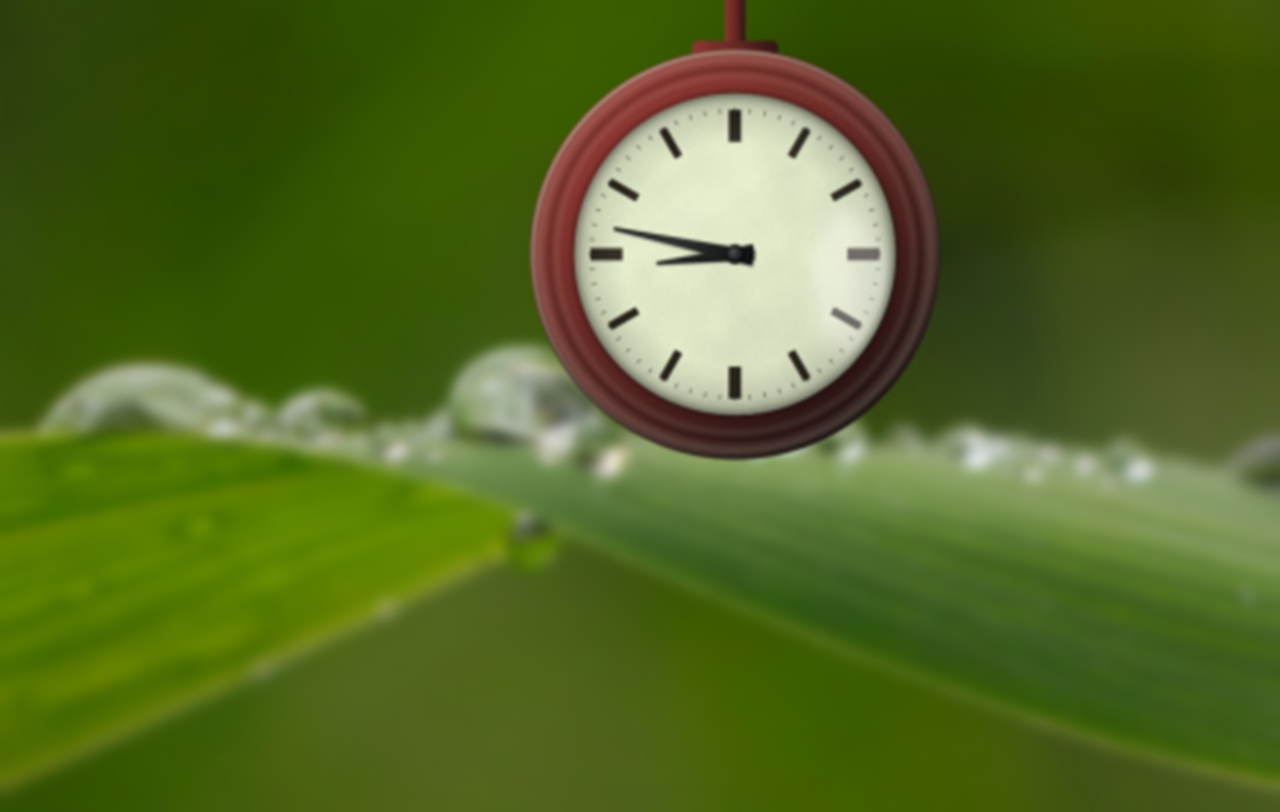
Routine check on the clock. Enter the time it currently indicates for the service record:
8:47
